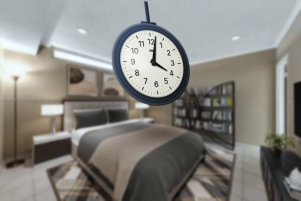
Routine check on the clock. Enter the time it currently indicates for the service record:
4:02
